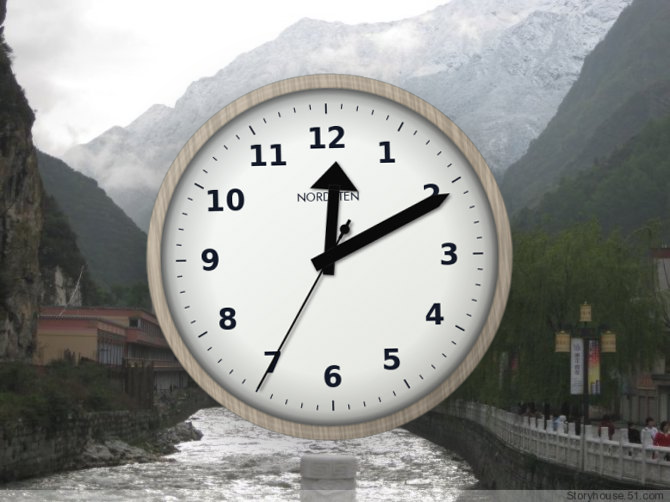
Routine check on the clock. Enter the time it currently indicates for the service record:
12:10:35
